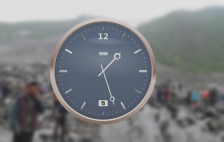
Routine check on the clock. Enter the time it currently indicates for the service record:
1:27
